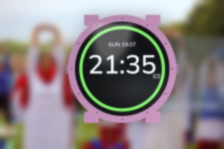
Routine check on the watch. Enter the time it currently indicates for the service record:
21:35
